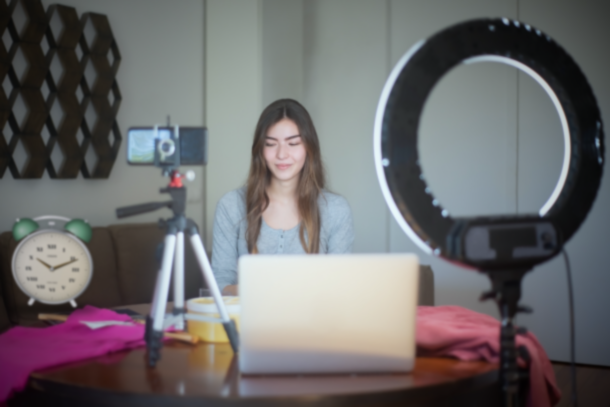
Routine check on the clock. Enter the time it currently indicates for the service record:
10:11
